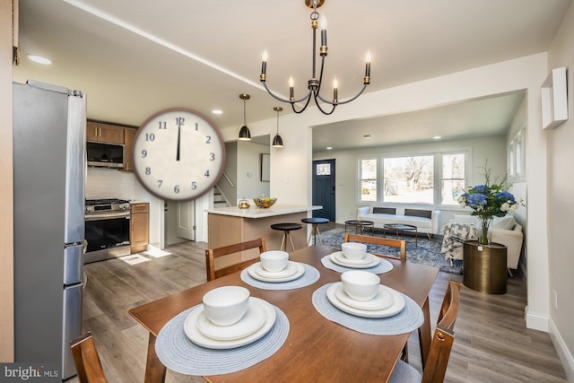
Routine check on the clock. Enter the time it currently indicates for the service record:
12:00
